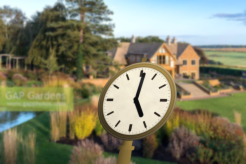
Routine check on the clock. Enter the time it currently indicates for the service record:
5:01
